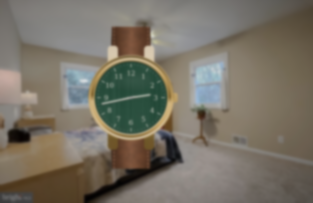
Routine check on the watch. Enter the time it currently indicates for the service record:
2:43
